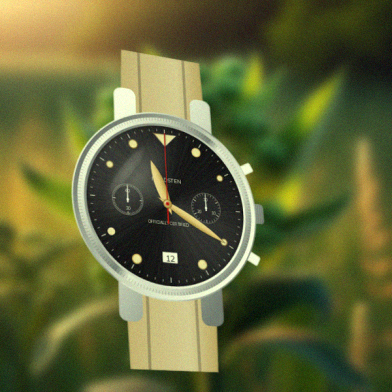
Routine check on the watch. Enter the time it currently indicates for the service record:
11:20
